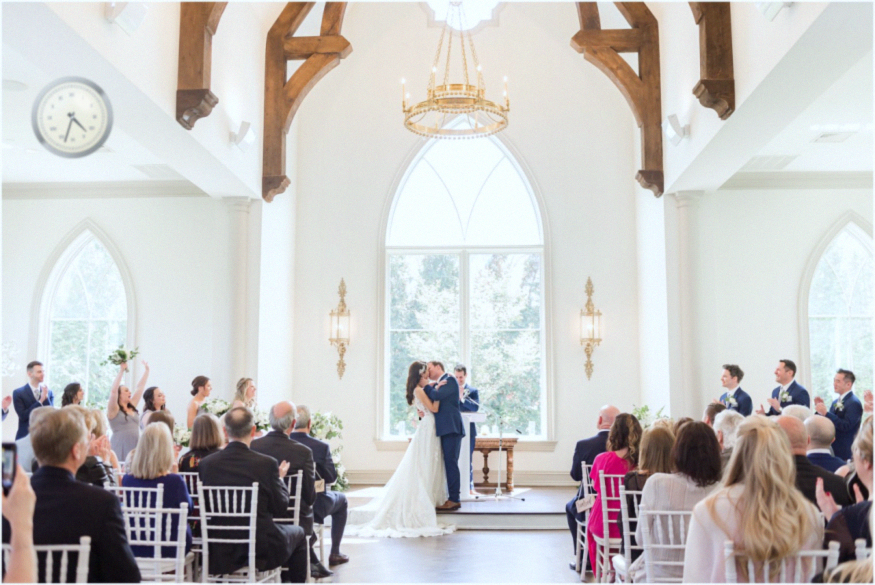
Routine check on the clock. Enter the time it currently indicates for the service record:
4:33
